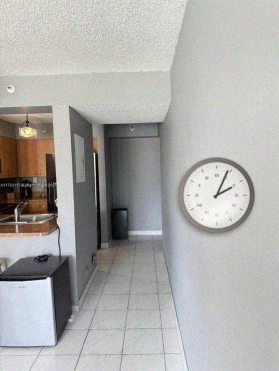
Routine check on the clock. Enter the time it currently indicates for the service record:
2:04
